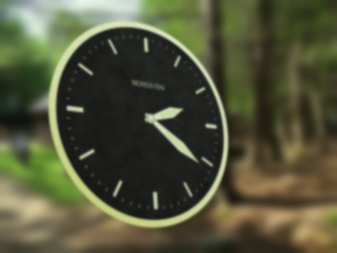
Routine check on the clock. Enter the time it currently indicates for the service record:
2:21
